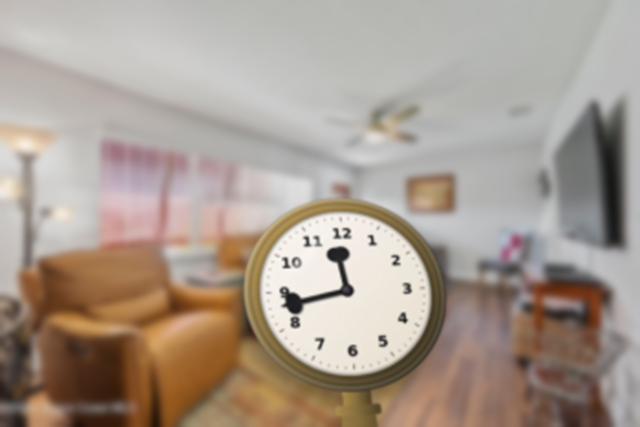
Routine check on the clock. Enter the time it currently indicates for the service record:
11:43
